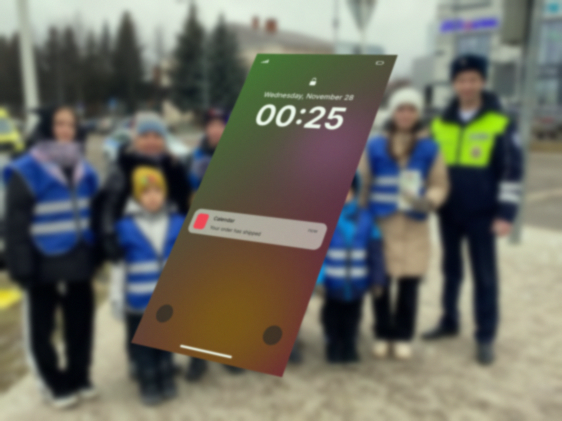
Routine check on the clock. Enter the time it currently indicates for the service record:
0:25
